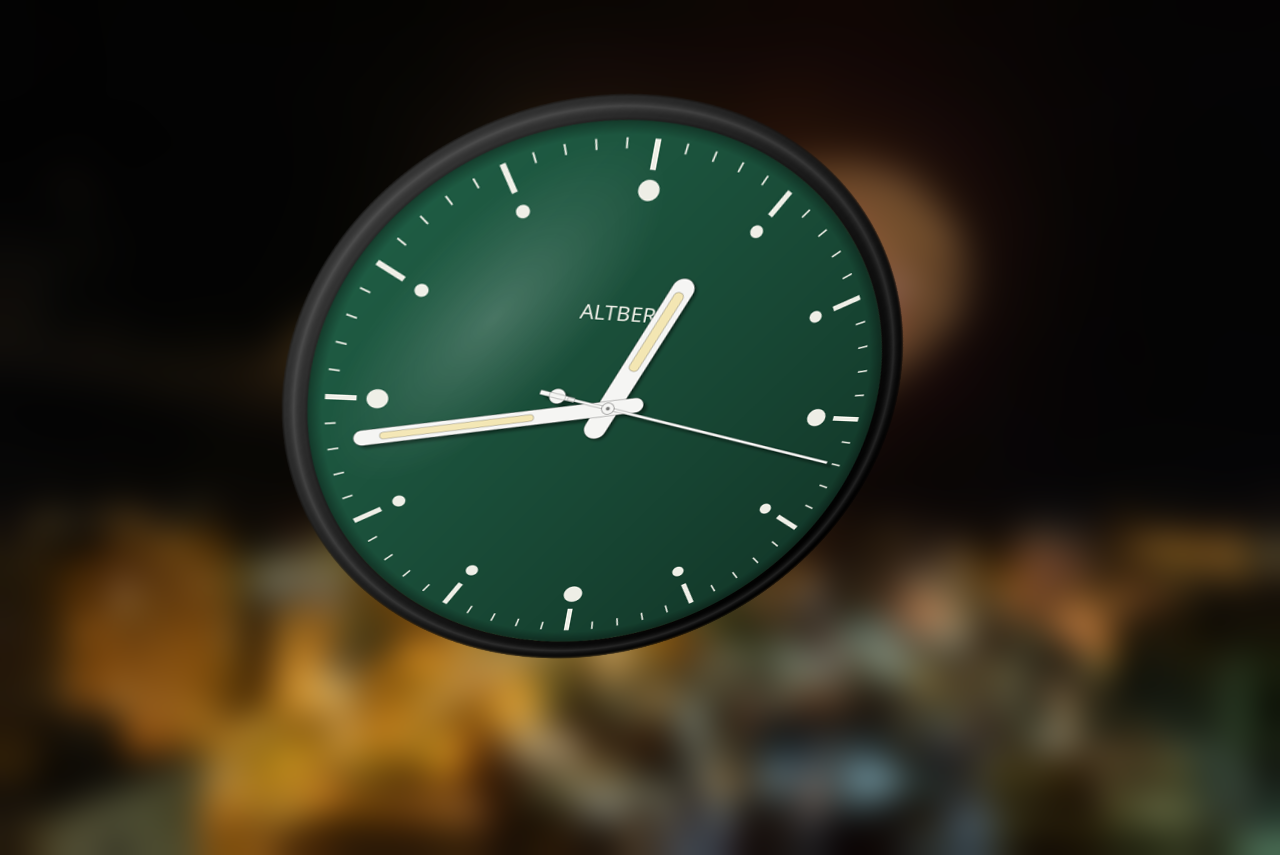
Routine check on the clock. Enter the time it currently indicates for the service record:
12:43:17
